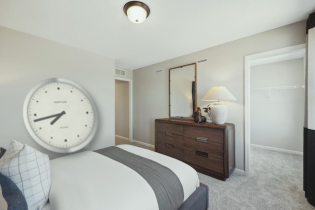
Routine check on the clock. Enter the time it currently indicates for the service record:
7:43
